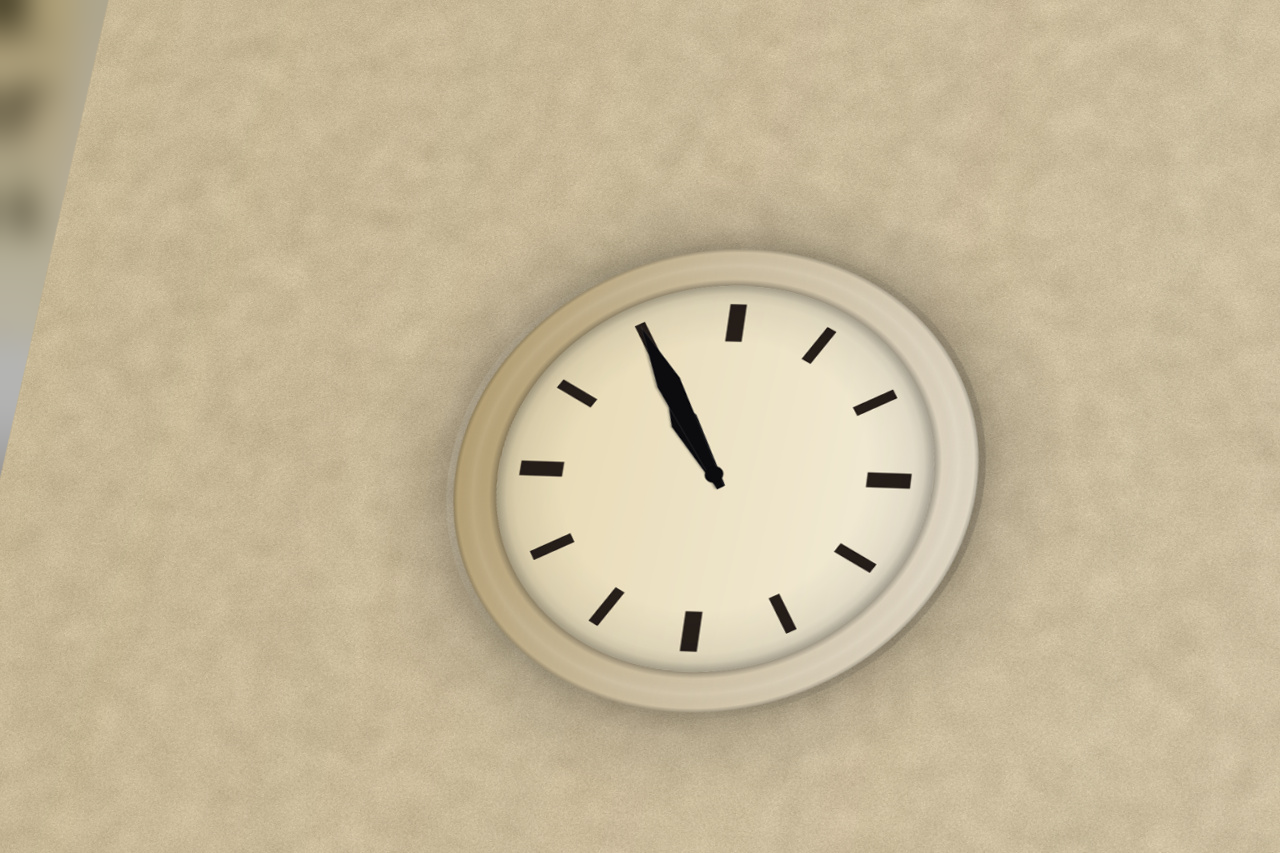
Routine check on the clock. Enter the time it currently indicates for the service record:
10:55
